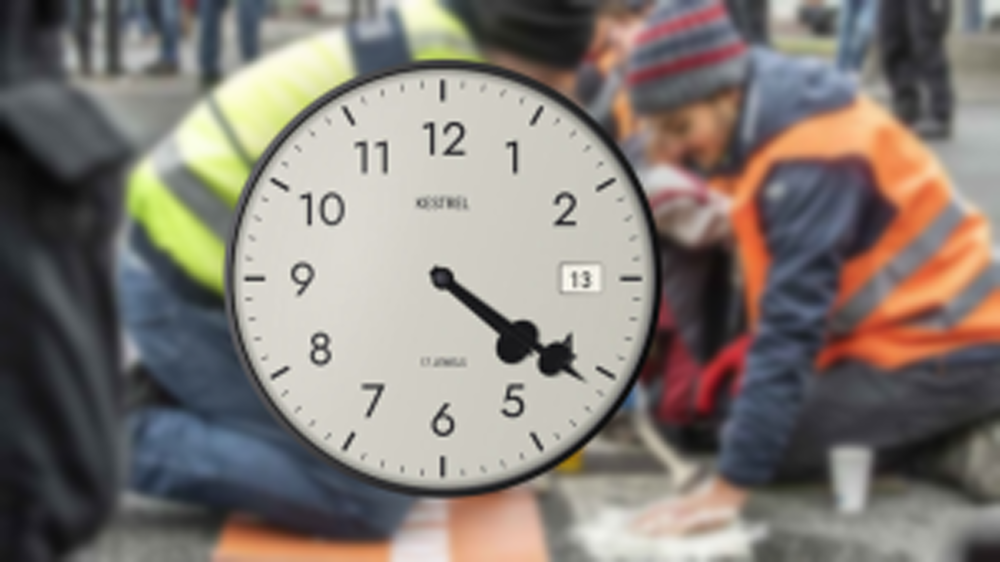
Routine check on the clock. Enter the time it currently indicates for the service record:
4:21
